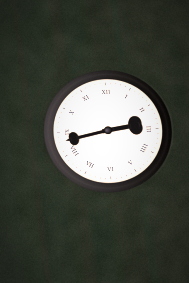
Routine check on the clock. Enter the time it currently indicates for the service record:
2:43
